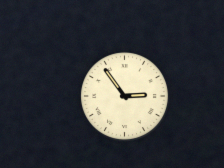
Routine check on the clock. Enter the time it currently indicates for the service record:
2:54
